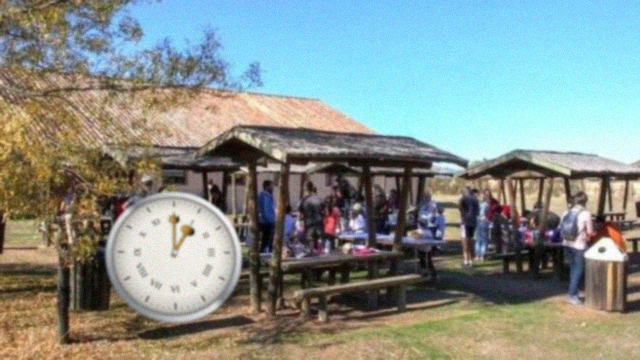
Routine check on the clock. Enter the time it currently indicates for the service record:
1:00
